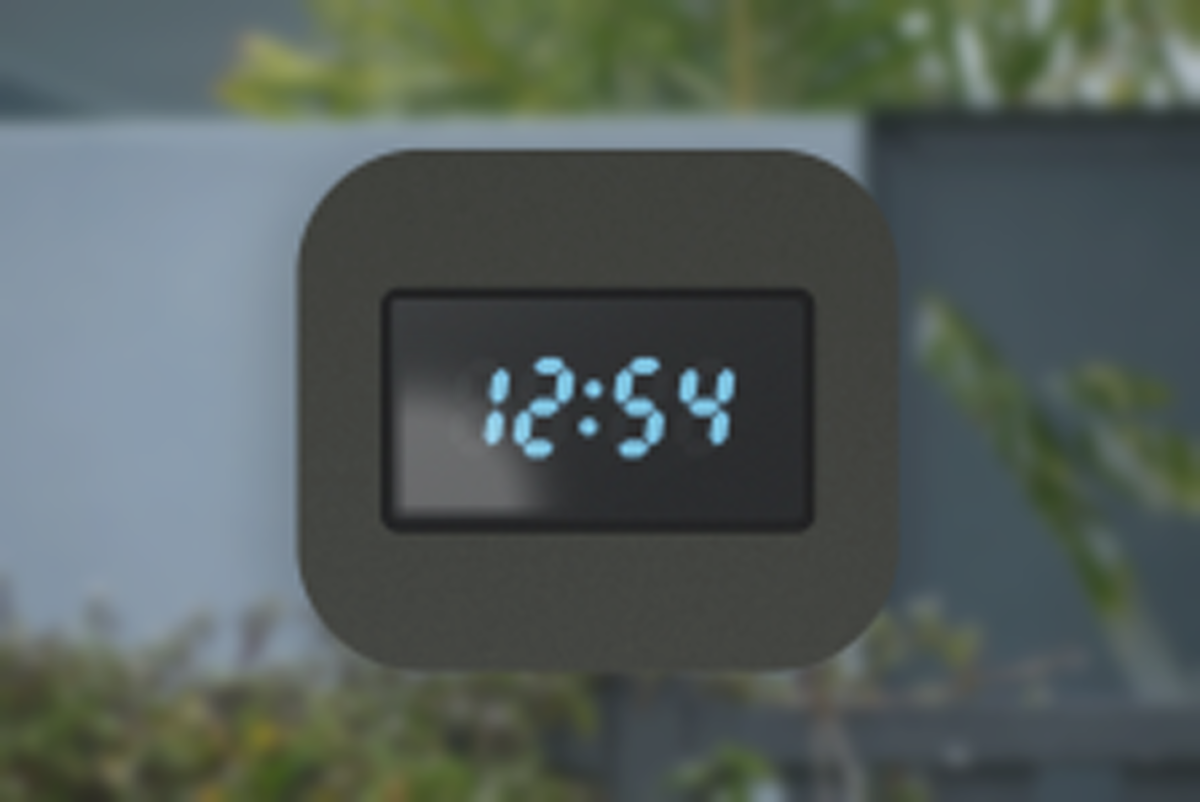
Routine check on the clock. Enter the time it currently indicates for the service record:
12:54
